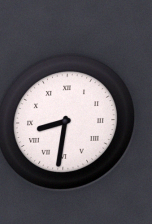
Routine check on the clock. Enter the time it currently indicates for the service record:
8:31
